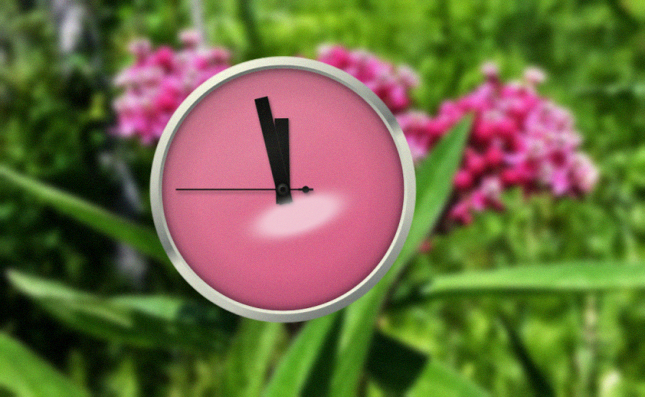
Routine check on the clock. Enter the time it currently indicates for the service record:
11:57:45
